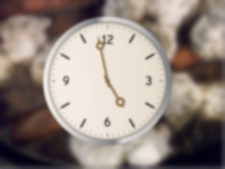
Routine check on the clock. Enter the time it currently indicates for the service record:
4:58
